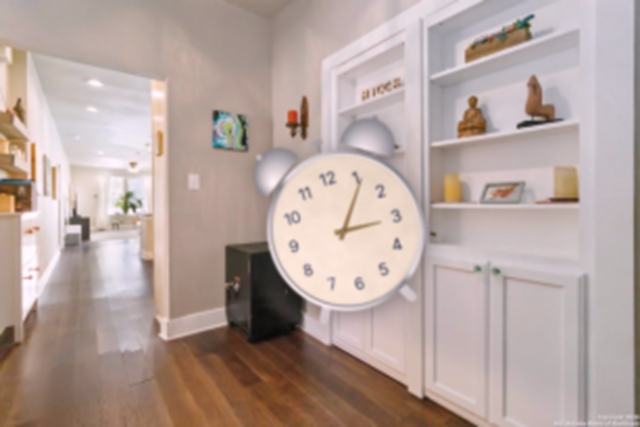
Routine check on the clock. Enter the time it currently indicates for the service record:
3:06
